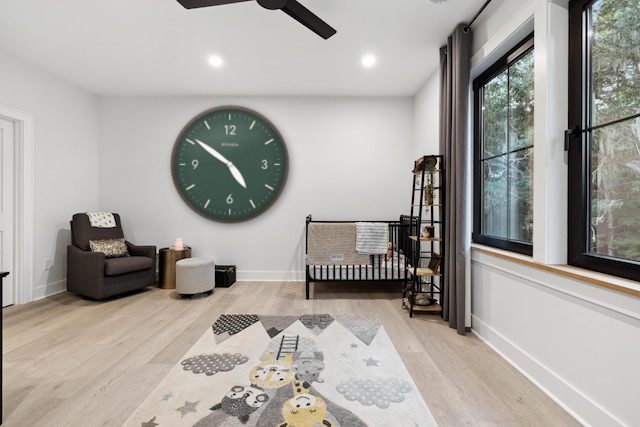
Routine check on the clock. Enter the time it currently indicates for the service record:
4:51
